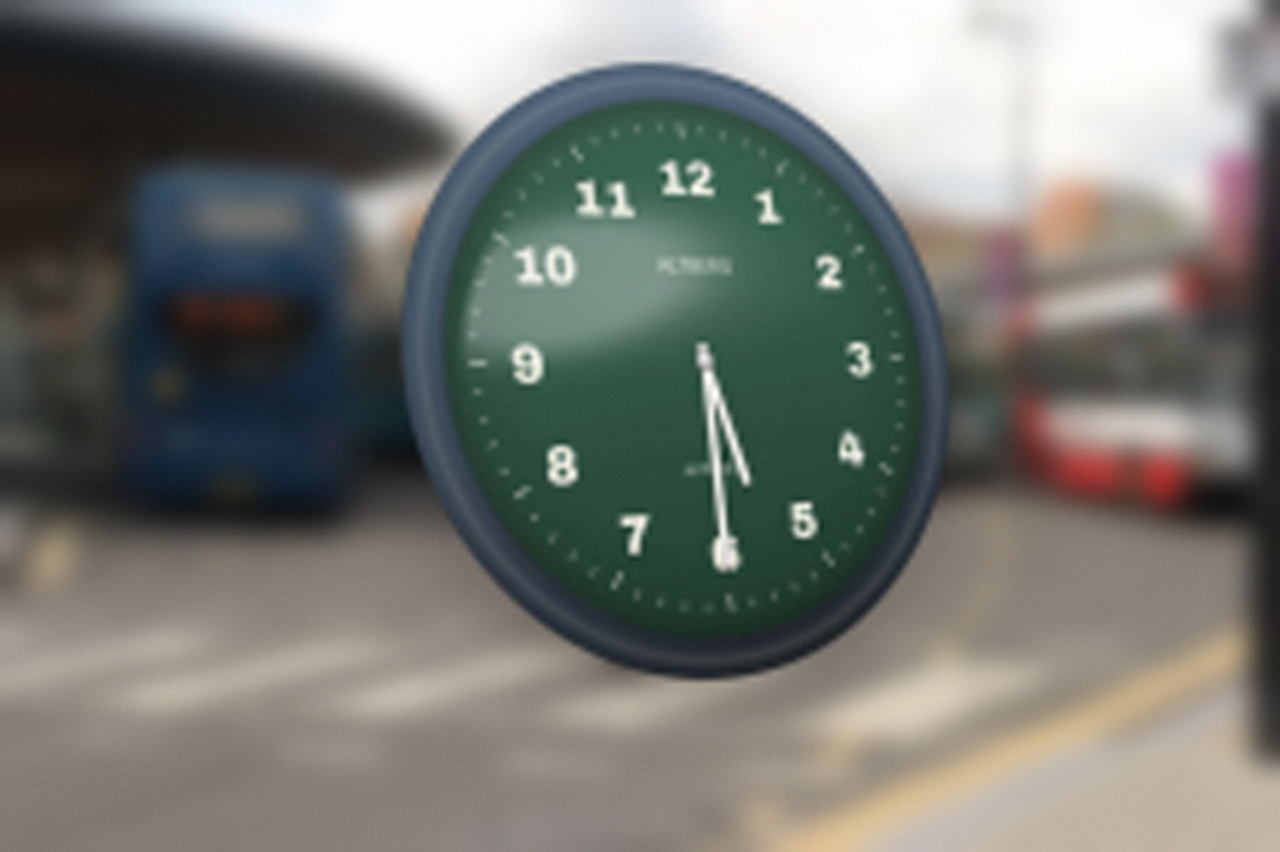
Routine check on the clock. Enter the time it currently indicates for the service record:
5:30
